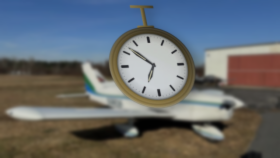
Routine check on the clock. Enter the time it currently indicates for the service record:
6:52
